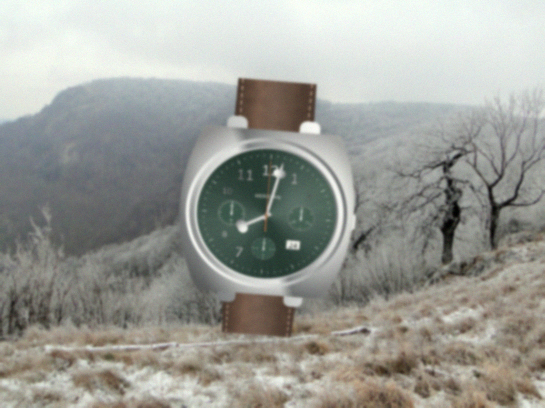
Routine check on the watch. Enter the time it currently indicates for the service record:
8:02
